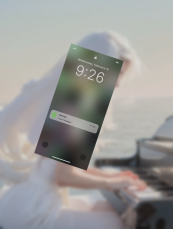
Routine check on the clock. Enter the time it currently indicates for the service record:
9:26
